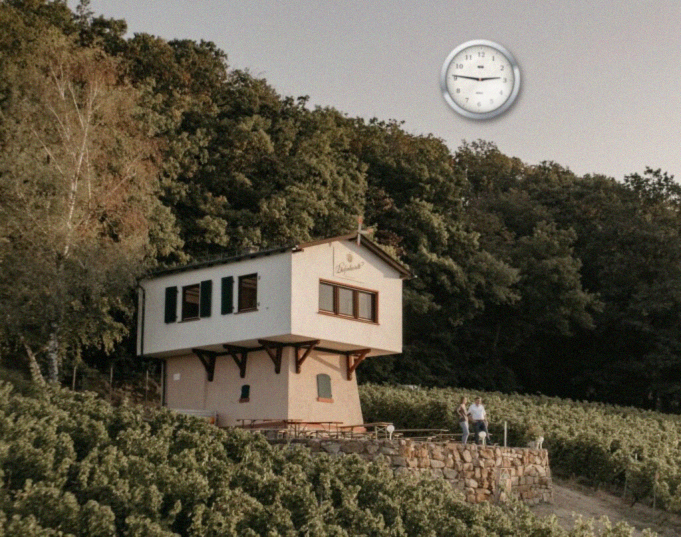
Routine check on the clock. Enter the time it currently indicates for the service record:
2:46
